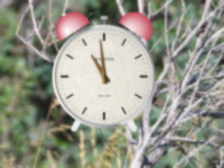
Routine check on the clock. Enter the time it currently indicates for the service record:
10:59
